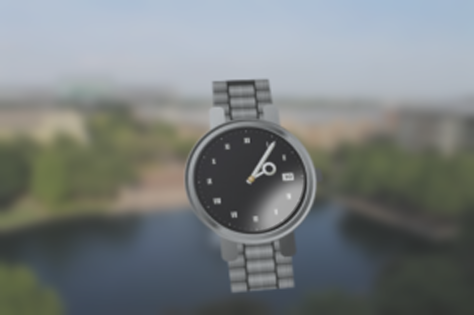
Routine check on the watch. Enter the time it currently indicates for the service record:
2:06
